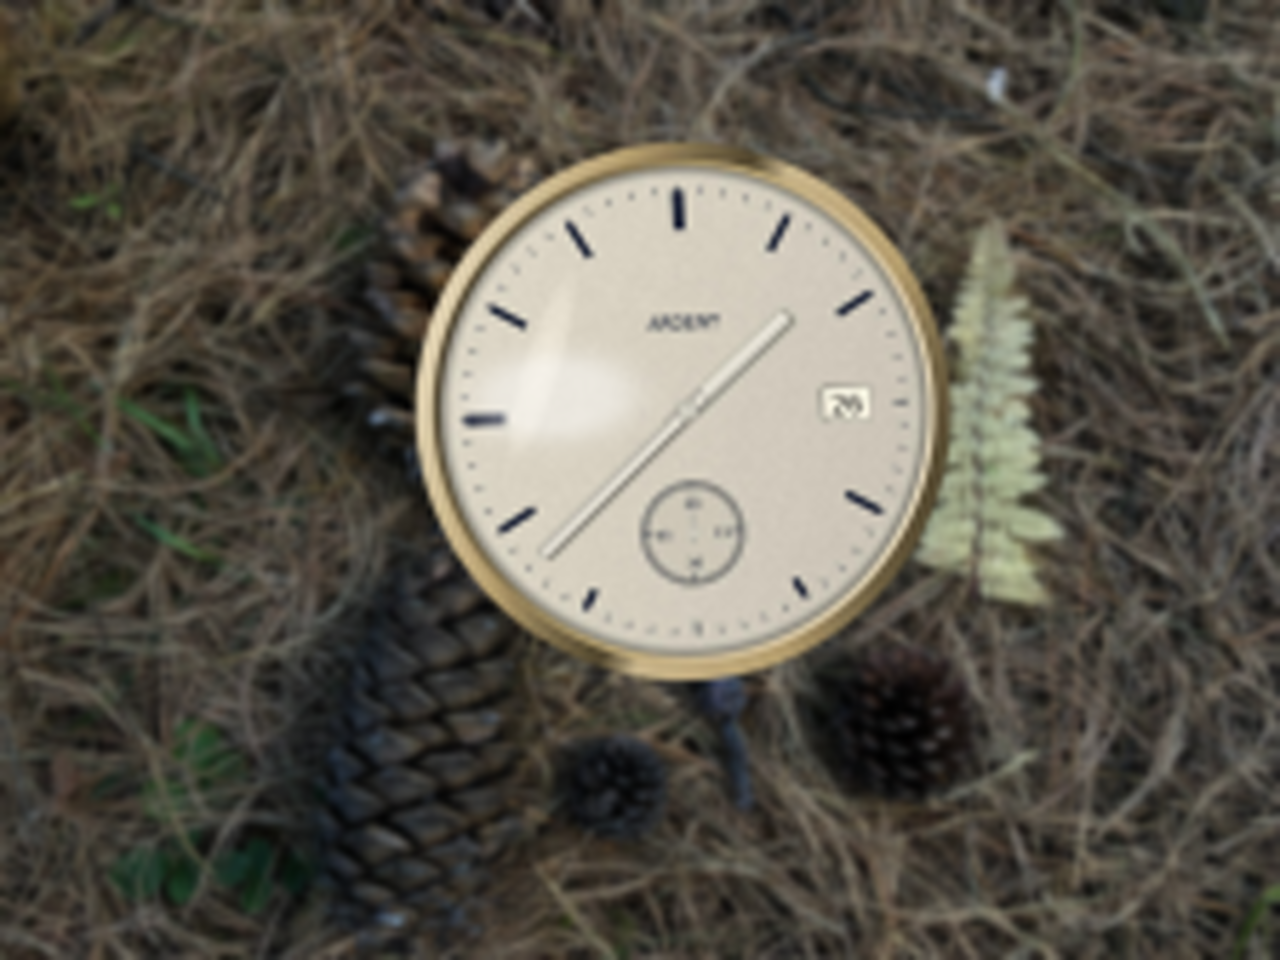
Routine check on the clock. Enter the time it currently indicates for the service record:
1:38
